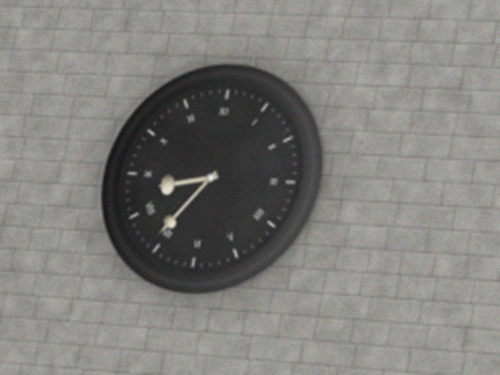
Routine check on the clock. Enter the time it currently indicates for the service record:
8:36
